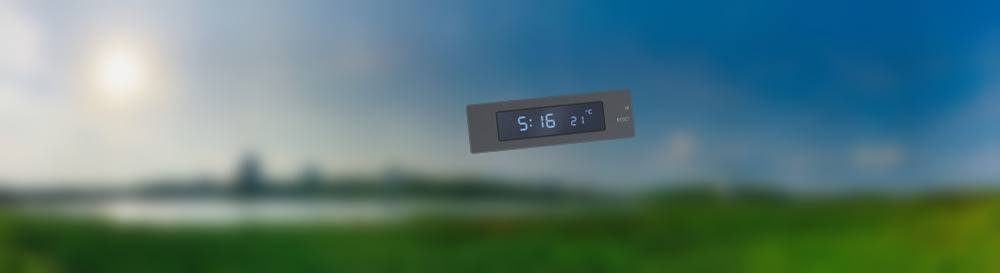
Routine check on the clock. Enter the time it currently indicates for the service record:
5:16
